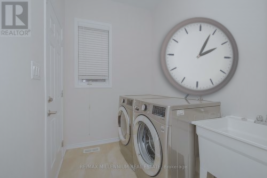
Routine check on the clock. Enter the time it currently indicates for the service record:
2:04
